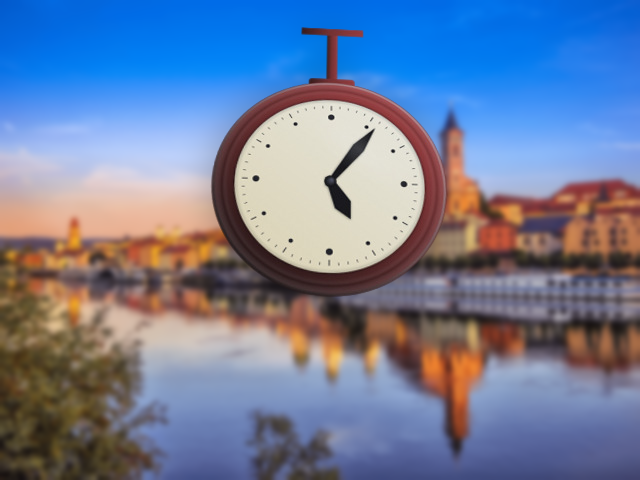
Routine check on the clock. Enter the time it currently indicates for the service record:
5:06
